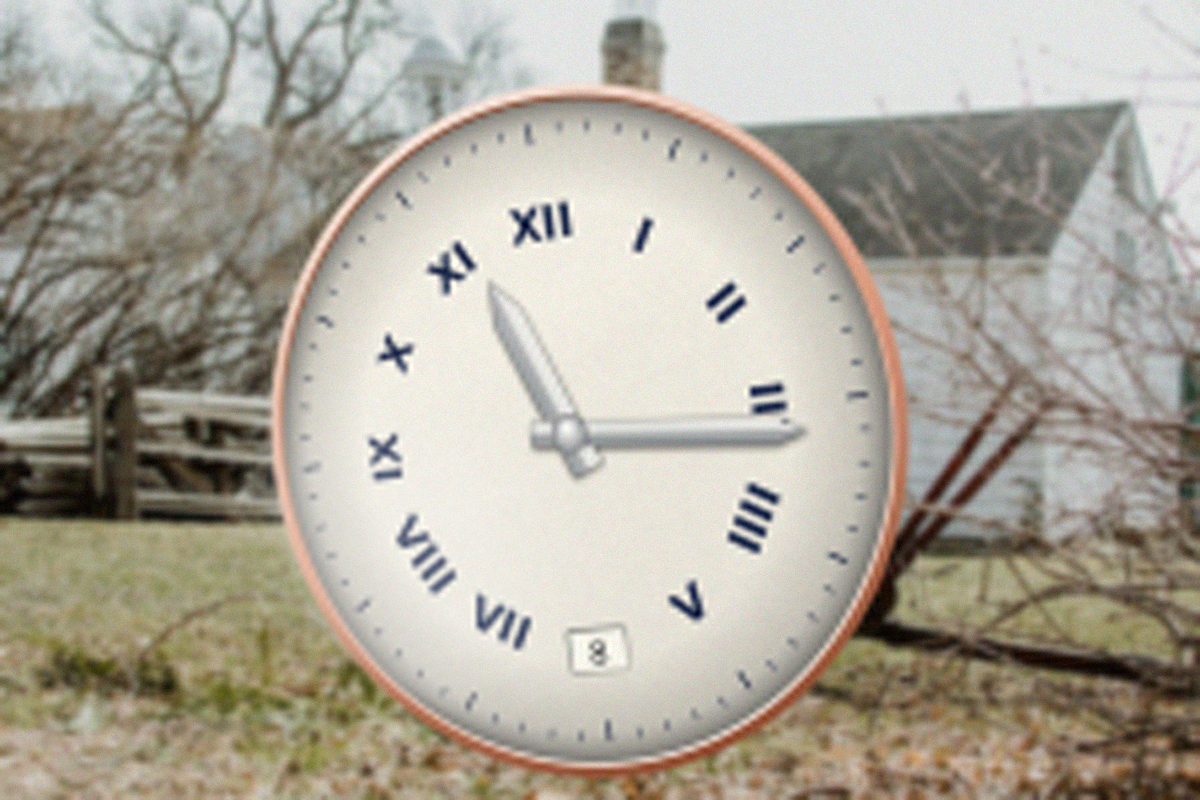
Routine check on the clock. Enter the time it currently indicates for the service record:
11:16
